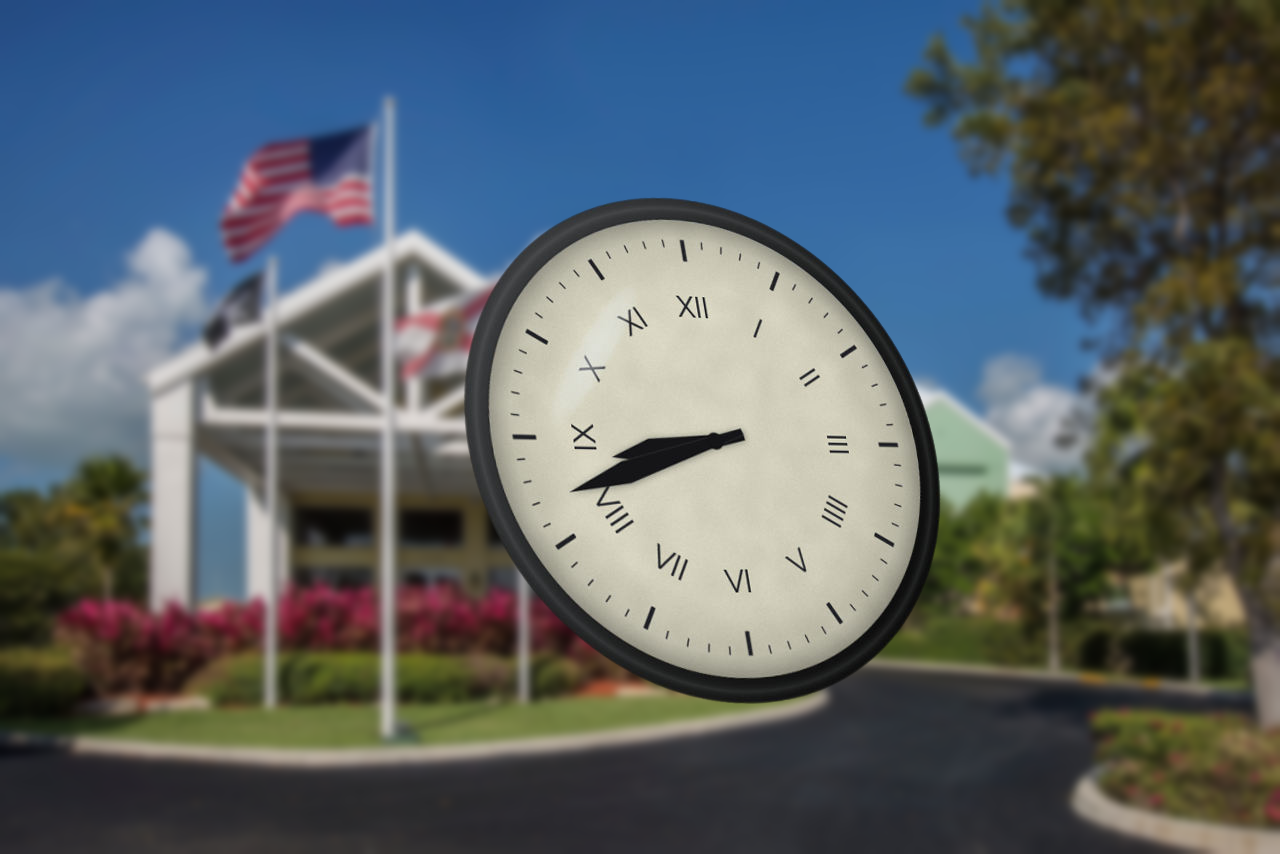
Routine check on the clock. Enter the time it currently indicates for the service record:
8:42
